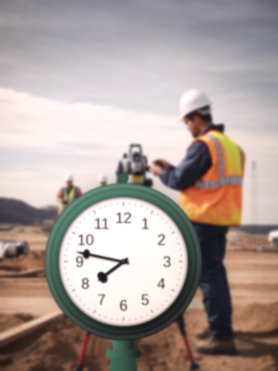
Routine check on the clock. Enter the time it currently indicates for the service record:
7:47
